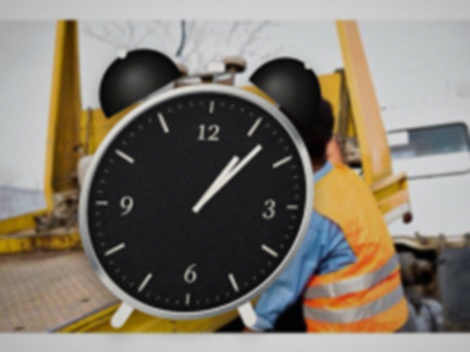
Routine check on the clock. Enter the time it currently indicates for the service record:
1:07
